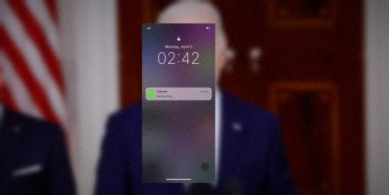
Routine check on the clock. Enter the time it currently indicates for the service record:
2:42
